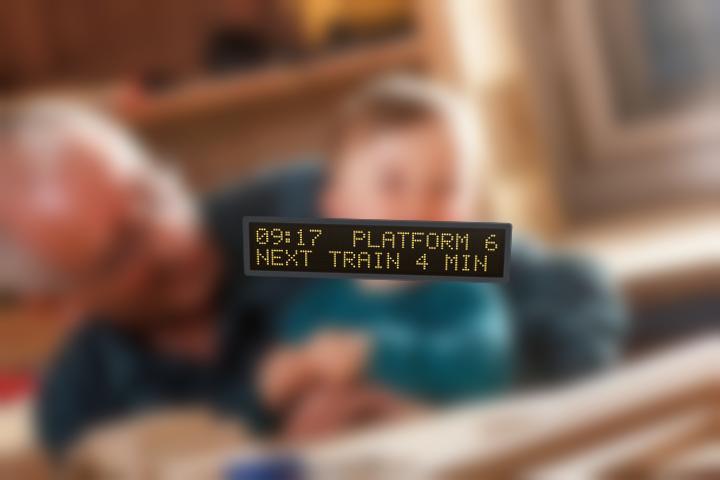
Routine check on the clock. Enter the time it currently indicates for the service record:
9:17
